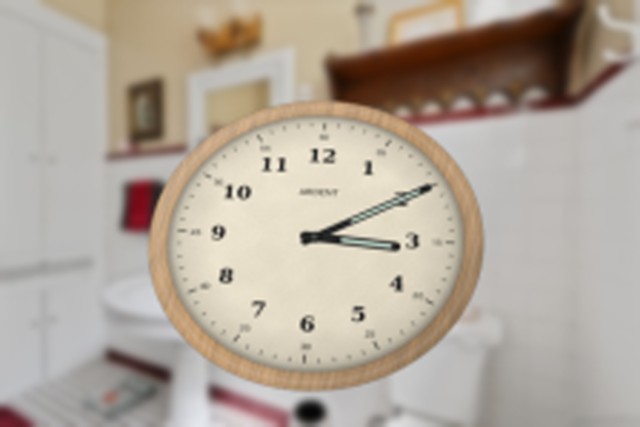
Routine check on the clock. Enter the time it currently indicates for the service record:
3:10
